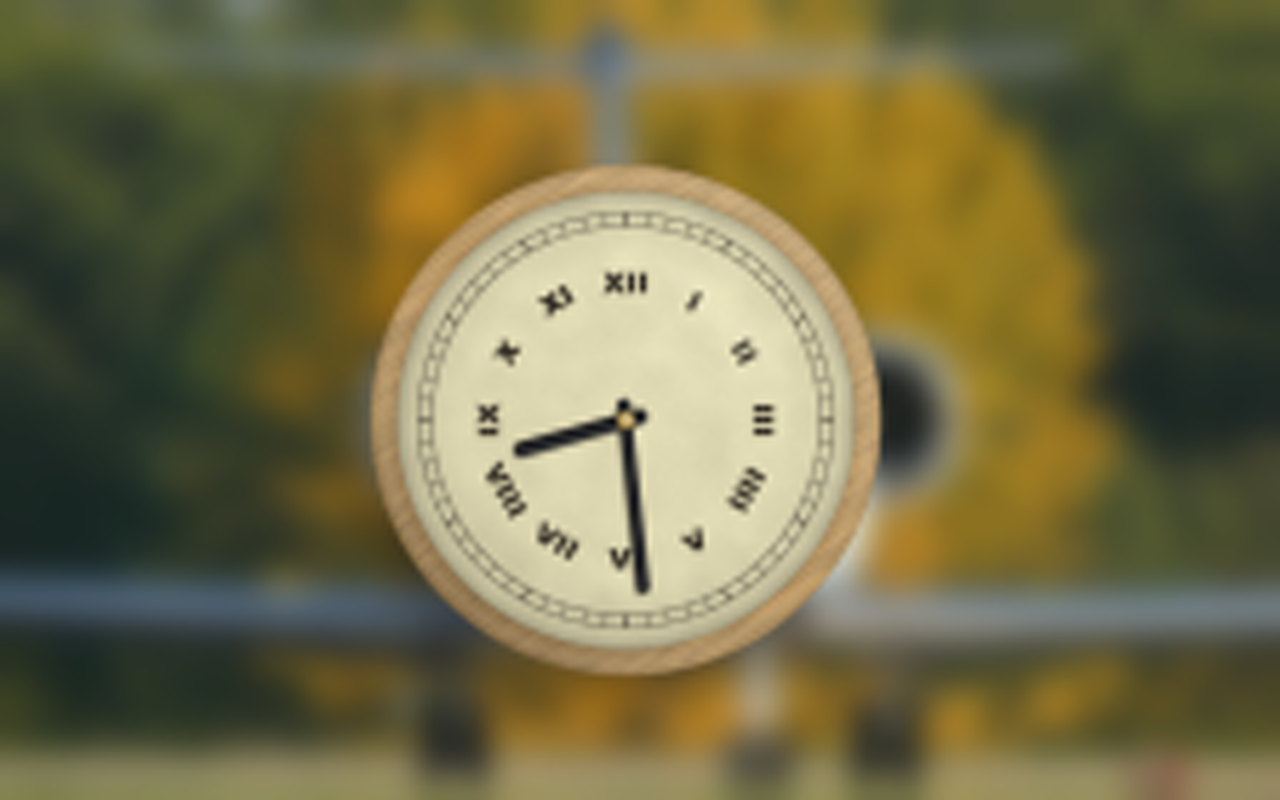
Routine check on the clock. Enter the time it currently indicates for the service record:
8:29
